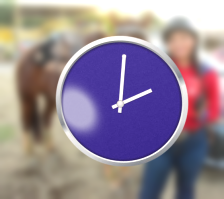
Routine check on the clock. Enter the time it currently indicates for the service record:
2:00
